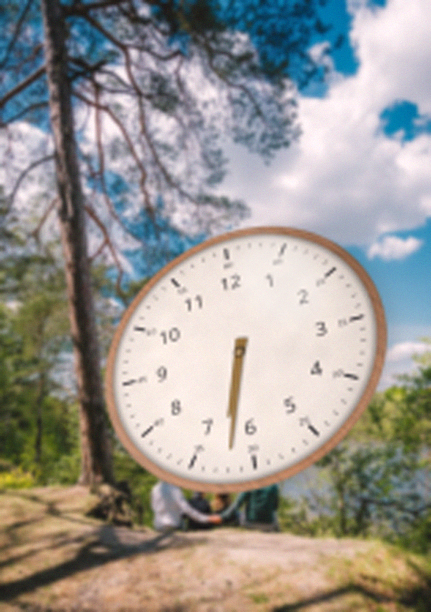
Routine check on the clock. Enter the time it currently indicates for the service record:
6:32
